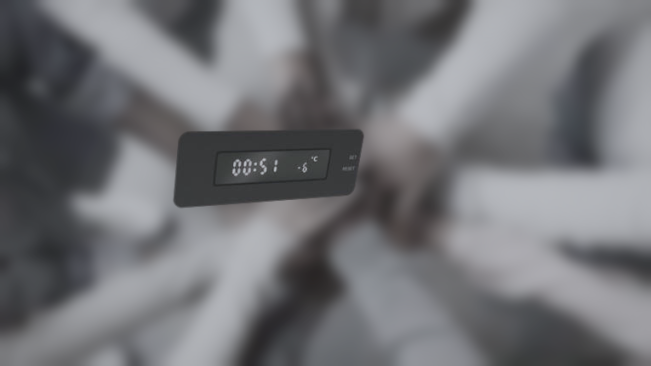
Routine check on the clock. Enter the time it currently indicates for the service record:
0:51
